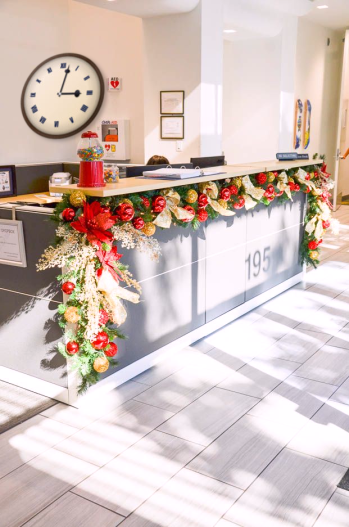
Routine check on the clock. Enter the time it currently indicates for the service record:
3:02
